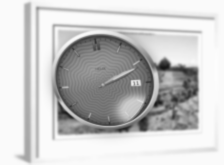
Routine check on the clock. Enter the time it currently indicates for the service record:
2:11
